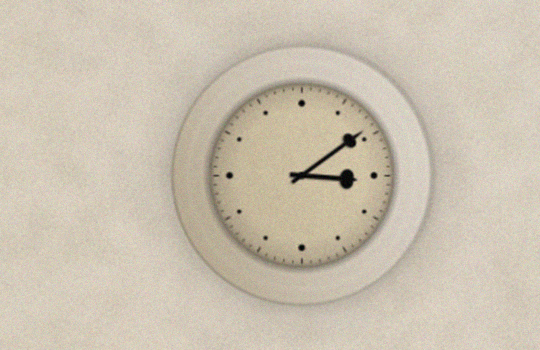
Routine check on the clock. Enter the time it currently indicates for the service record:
3:09
